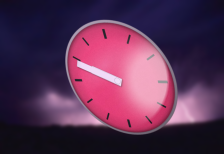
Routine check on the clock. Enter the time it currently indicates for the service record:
9:49
